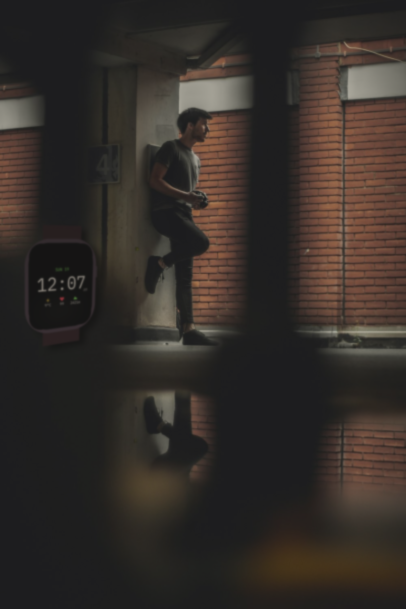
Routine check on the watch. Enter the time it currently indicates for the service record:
12:07
